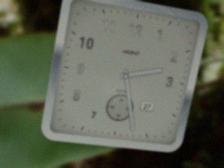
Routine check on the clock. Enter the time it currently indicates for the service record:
2:27
